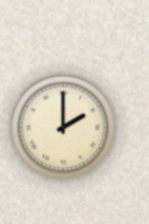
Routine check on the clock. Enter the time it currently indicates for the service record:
2:00
